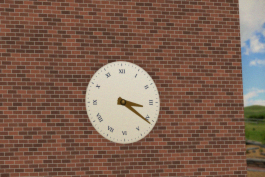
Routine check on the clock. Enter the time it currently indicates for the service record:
3:21
